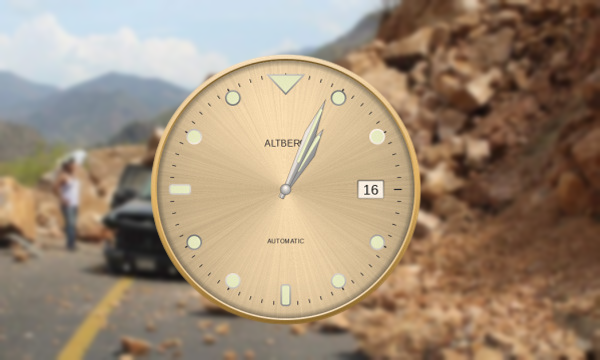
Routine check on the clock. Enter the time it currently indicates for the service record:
1:04
